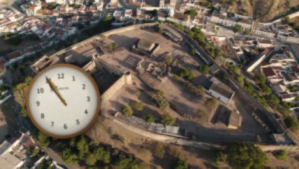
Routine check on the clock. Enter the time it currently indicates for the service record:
10:55
